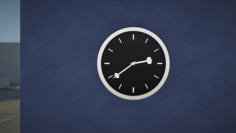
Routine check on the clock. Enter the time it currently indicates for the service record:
2:39
